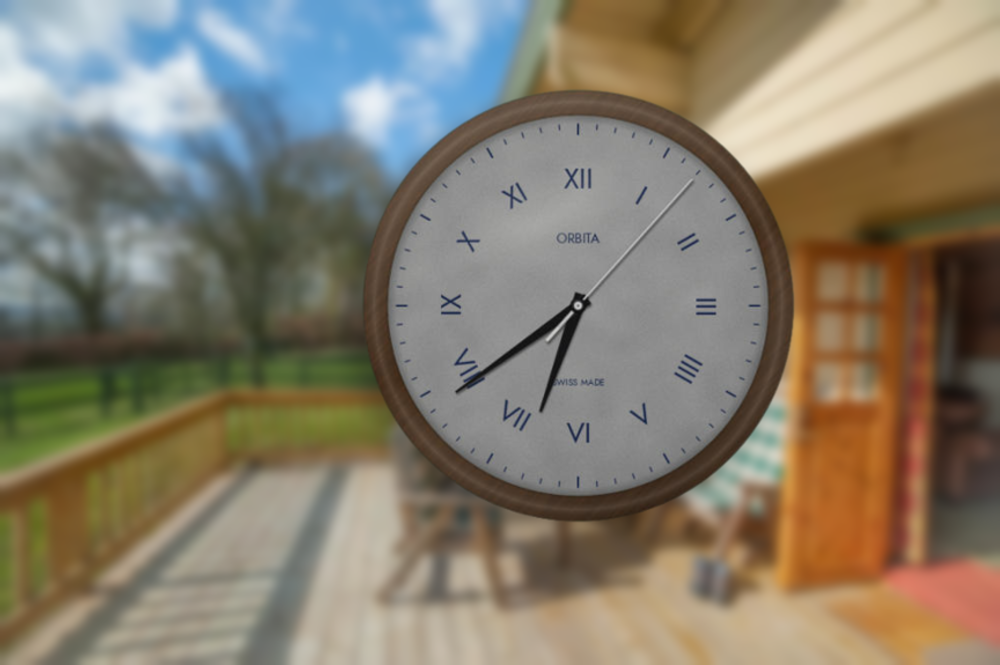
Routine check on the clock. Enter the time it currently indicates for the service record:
6:39:07
